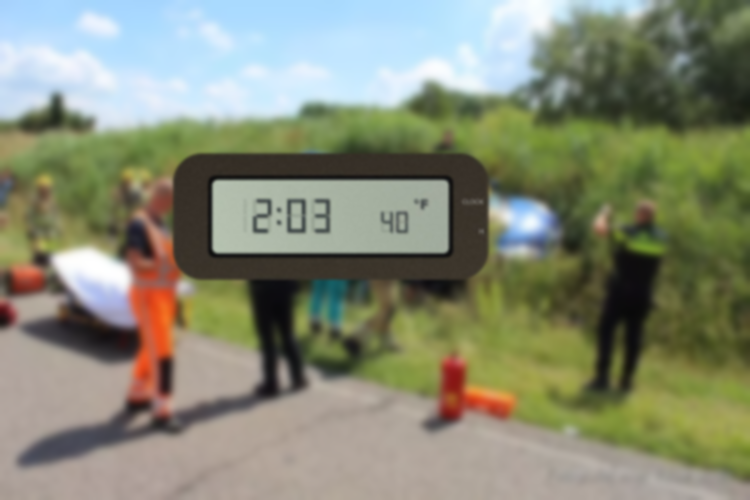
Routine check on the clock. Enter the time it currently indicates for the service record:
2:03
